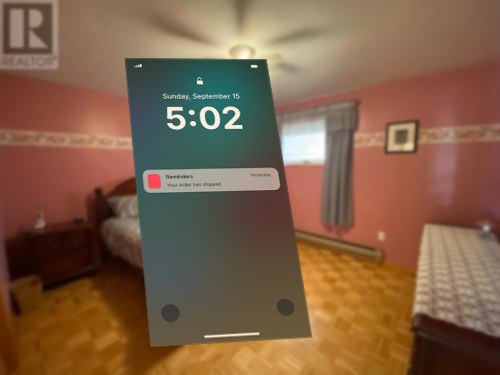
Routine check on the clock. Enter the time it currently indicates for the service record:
5:02
